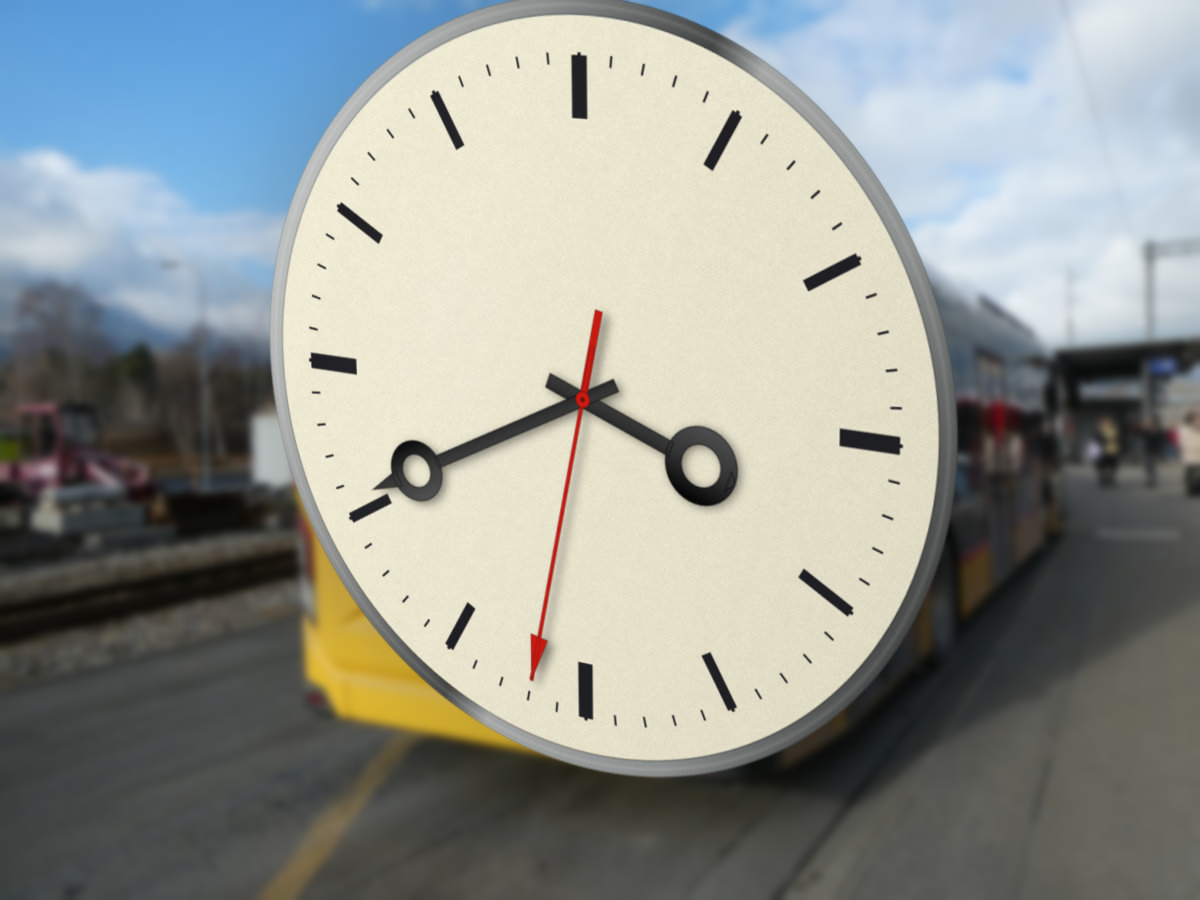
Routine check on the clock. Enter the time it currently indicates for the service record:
3:40:32
